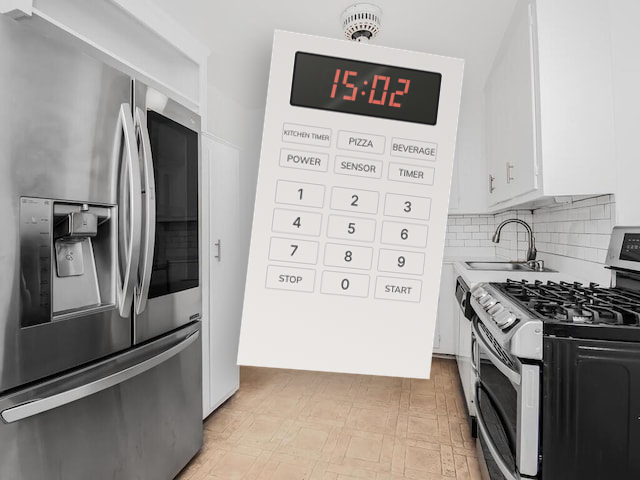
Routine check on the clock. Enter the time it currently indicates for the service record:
15:02
